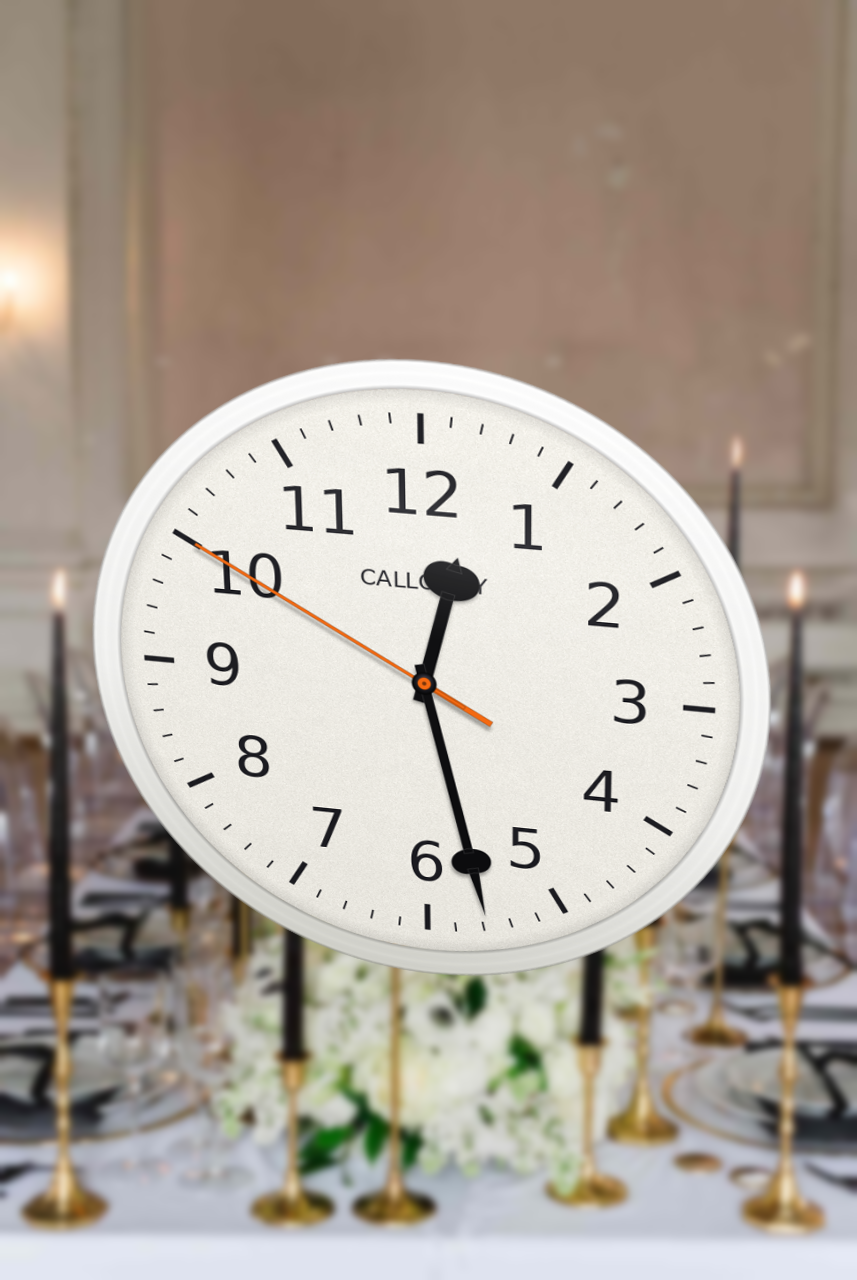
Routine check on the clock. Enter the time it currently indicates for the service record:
12:27:50
